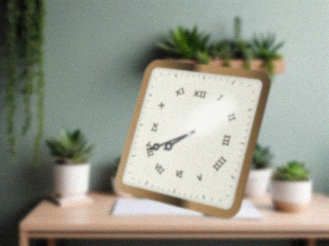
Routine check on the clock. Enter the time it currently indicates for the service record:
7:40
